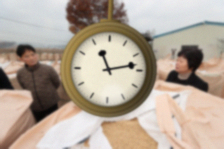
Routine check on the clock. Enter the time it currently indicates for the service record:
11:13
